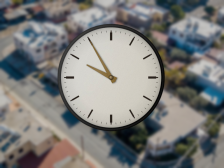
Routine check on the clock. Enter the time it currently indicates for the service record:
9:55
